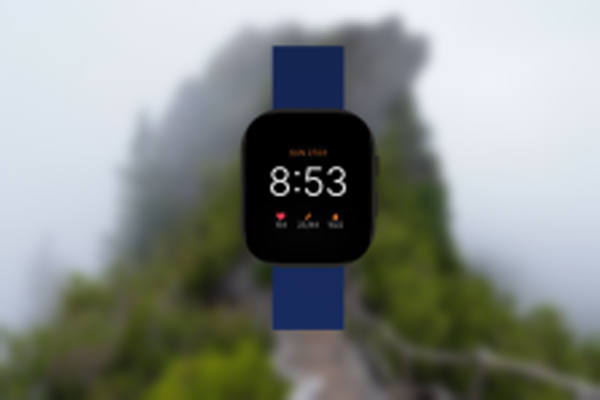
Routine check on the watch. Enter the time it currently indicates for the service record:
8:53
